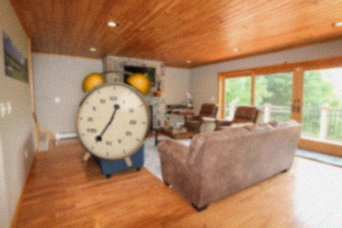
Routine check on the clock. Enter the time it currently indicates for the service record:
12:35
